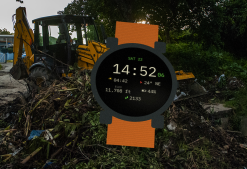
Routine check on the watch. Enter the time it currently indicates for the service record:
14:52
